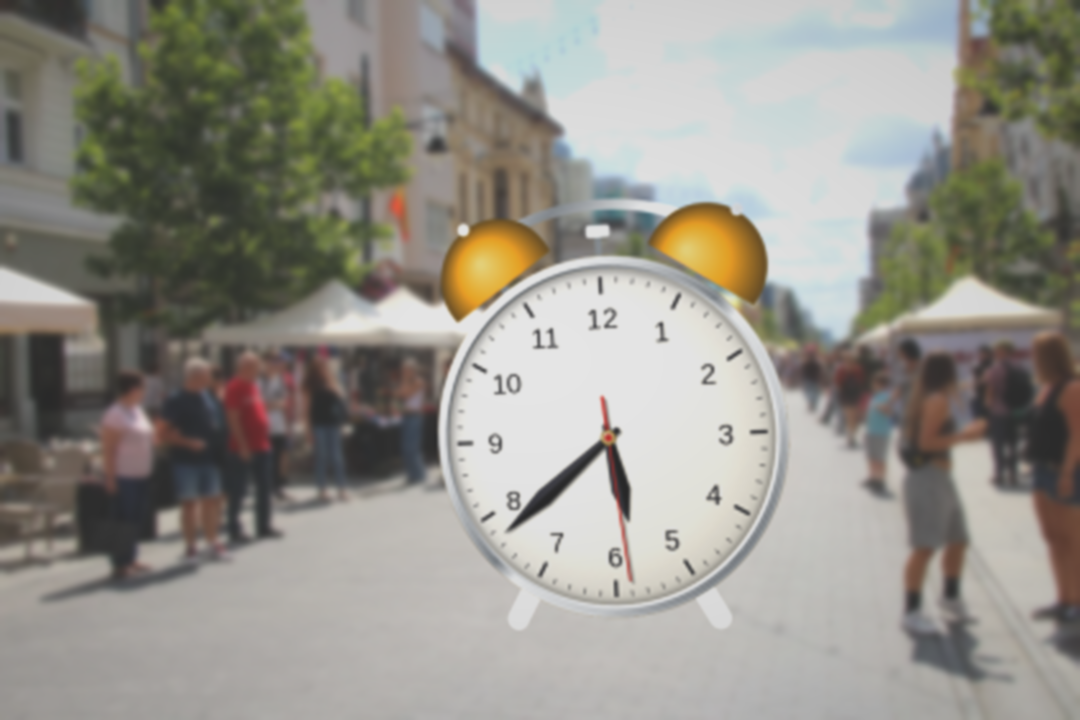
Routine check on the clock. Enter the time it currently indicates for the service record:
5:38:29
